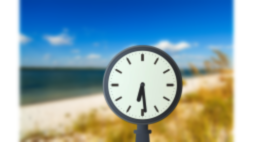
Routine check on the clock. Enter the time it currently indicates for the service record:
6:29
